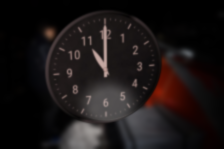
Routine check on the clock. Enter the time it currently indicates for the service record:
11:00
